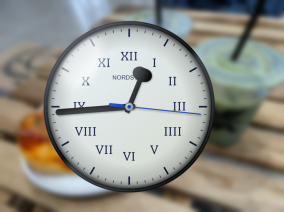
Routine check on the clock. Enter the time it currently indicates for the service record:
12:44:16
